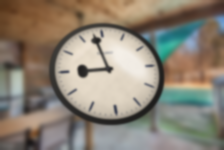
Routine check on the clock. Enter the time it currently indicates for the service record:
8:58
